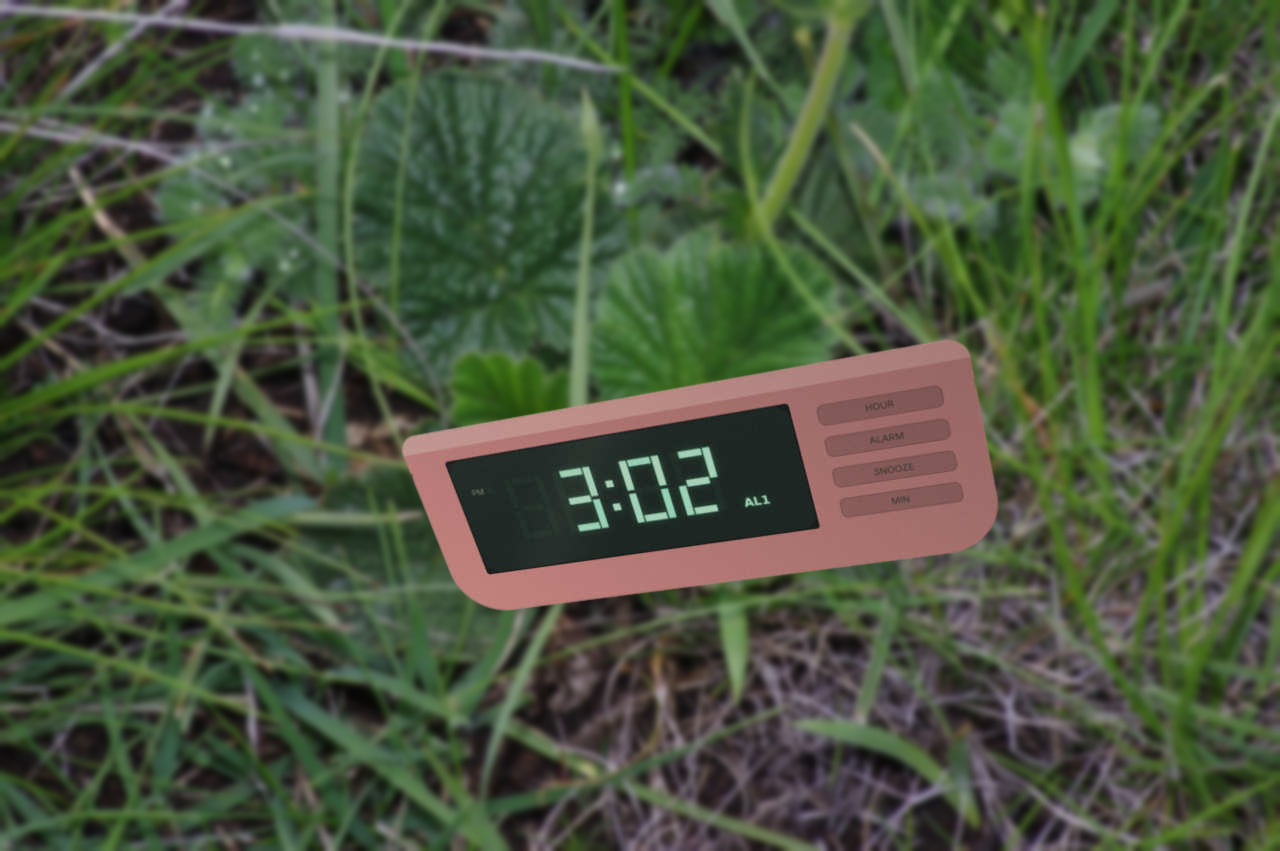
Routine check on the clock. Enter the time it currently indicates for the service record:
3:02
